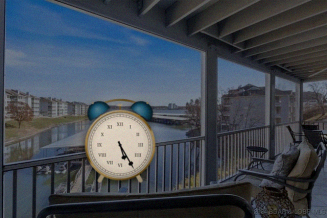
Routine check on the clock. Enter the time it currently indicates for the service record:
5:25
